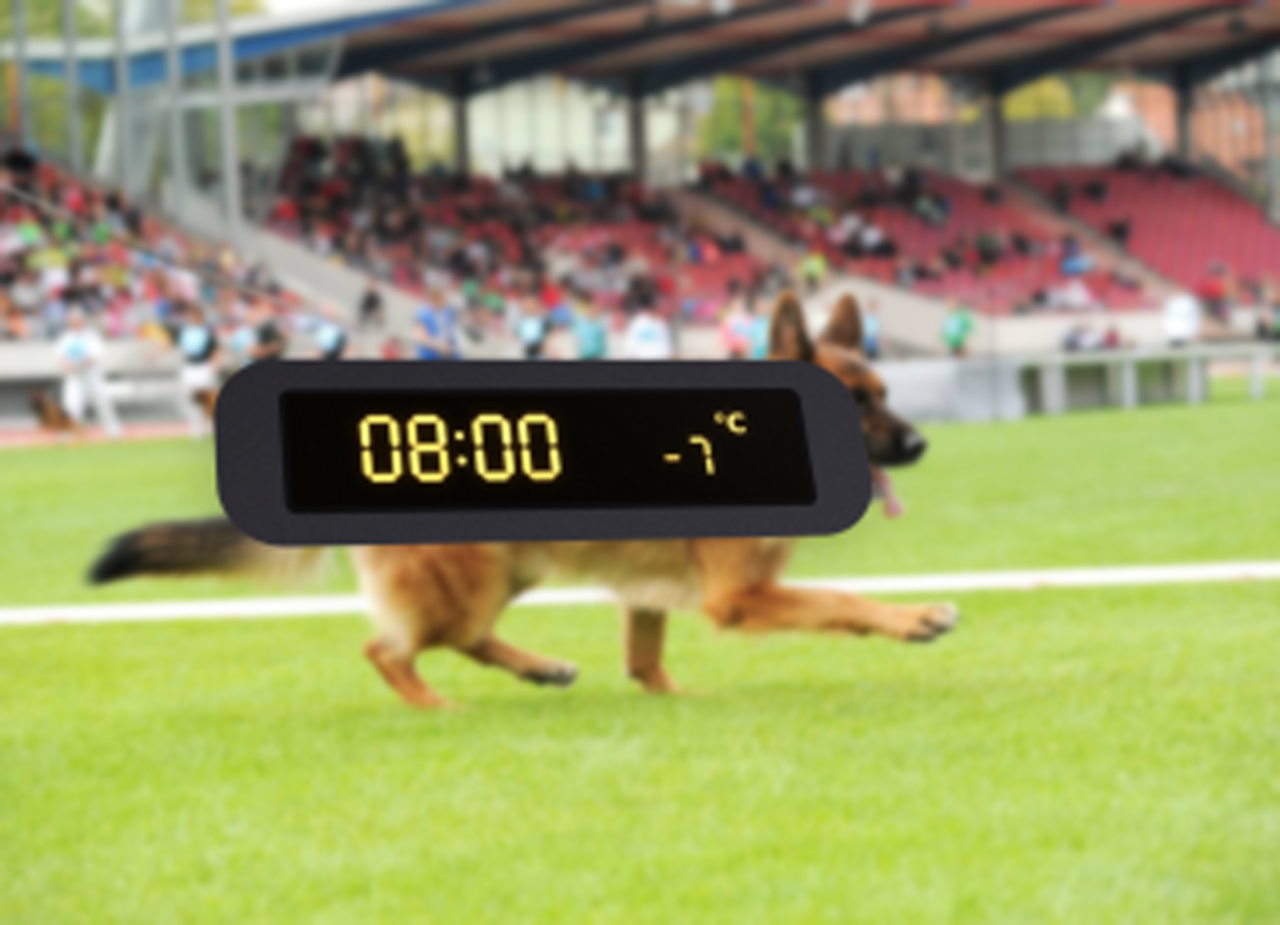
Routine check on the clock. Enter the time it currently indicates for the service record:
8:00
